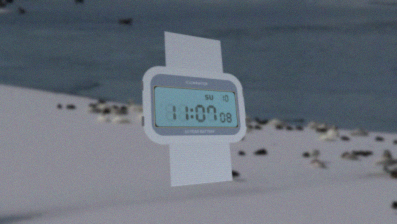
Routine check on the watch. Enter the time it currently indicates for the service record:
11:07:08
